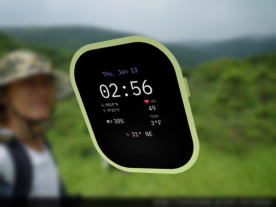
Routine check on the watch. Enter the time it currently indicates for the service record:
2:56
